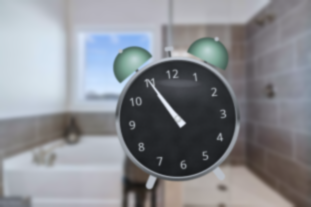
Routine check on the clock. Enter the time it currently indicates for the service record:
10:55
